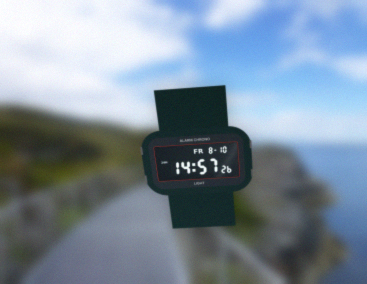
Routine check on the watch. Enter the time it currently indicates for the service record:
14:57
